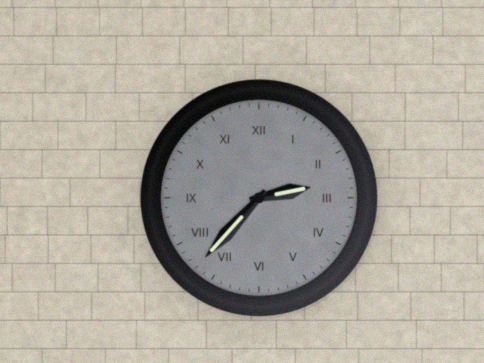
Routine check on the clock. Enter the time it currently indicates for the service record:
2:37
